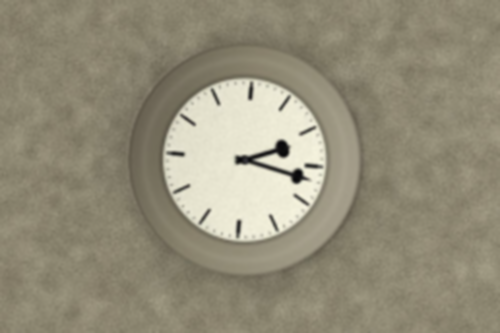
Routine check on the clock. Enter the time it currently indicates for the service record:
2:17
